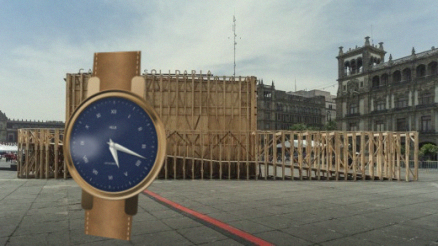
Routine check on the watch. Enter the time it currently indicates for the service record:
5:18
